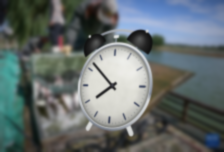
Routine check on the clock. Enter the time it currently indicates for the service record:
7:52
